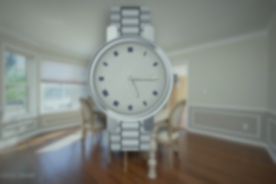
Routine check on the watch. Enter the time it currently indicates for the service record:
5:15
